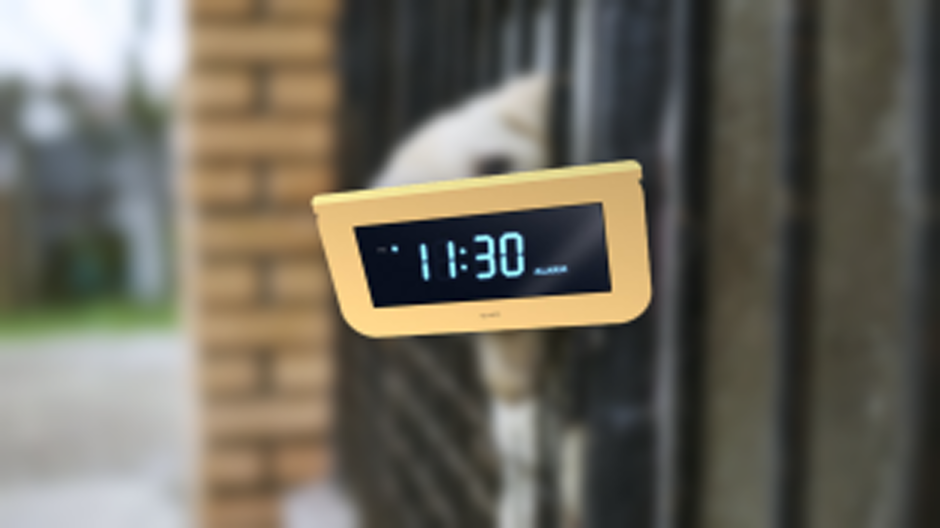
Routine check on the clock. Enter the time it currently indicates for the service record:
11:30
